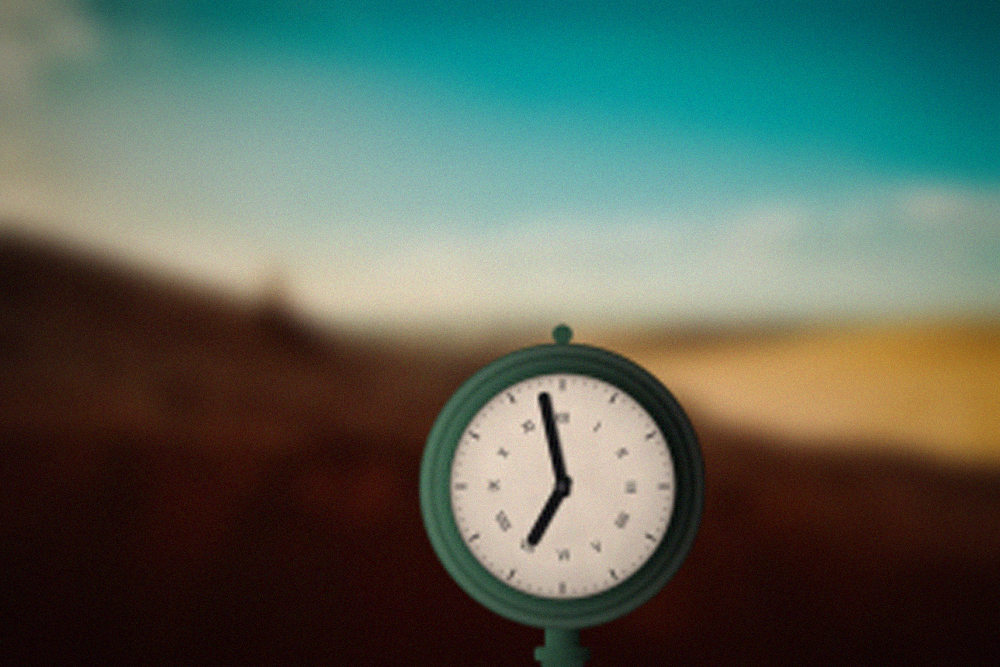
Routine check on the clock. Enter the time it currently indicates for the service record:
6:58
